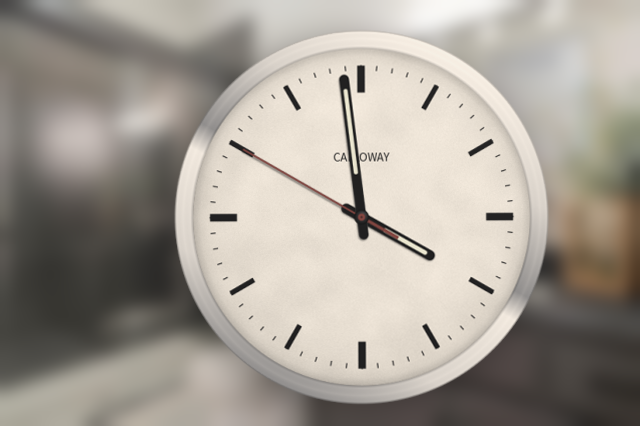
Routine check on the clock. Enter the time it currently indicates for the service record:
3:58:50
